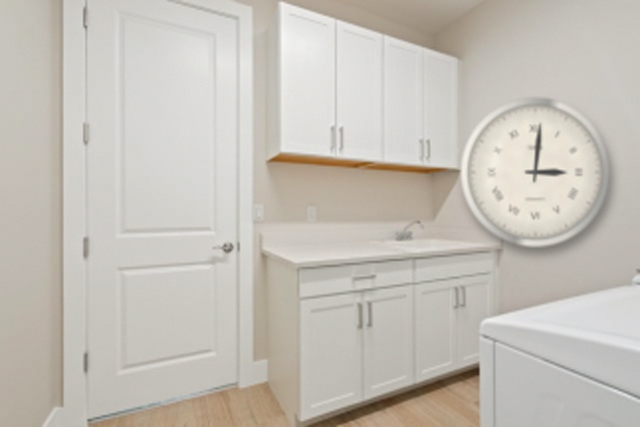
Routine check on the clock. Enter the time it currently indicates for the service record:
3:01
